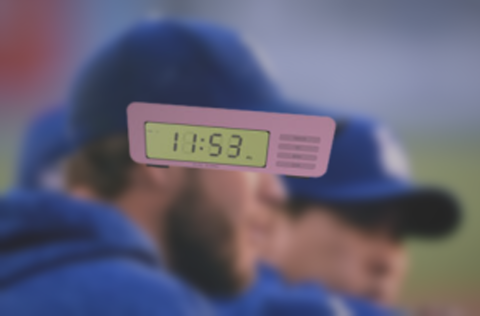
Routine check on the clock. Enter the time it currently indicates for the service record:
11:53
